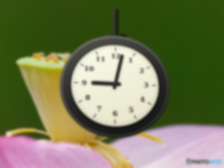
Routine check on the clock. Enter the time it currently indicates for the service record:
9:02
